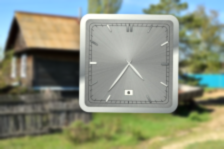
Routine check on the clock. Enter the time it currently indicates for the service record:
4:36
